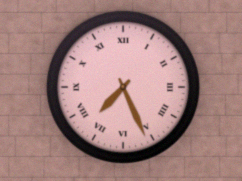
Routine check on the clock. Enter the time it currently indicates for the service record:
7:26
